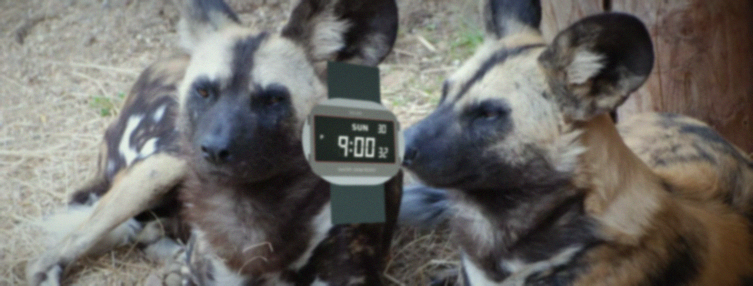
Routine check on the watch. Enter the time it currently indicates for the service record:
9:00
